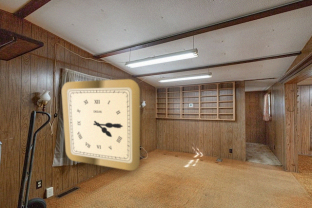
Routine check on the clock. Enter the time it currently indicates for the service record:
4:15
